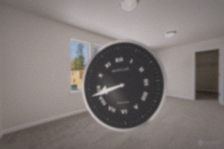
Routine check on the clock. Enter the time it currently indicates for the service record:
8:43
